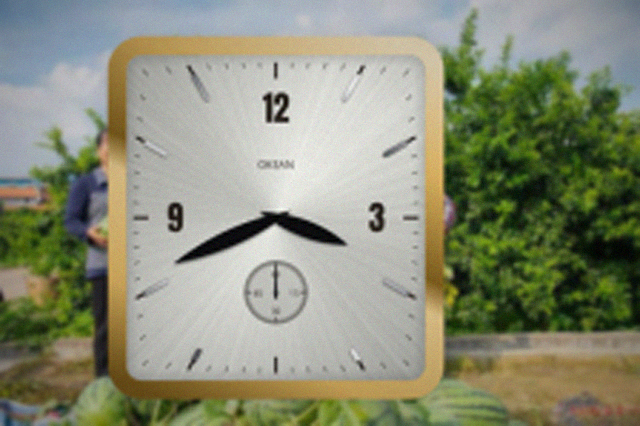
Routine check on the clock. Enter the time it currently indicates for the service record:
3:41
